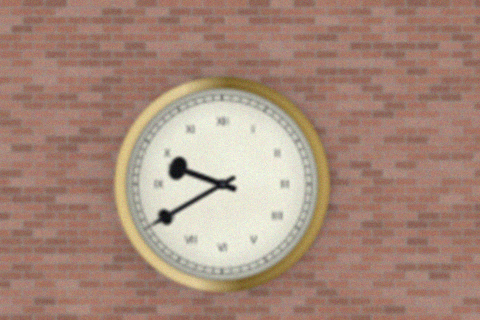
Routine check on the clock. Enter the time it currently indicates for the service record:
9:40
